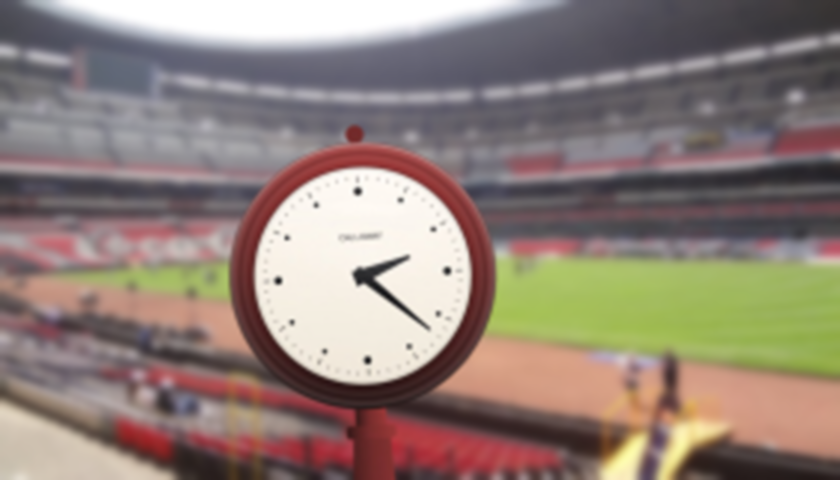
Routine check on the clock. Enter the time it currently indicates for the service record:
2:22
